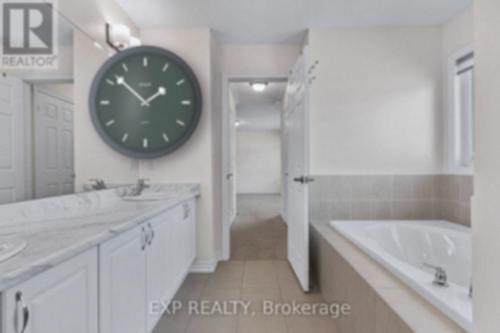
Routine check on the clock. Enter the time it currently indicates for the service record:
1:52
